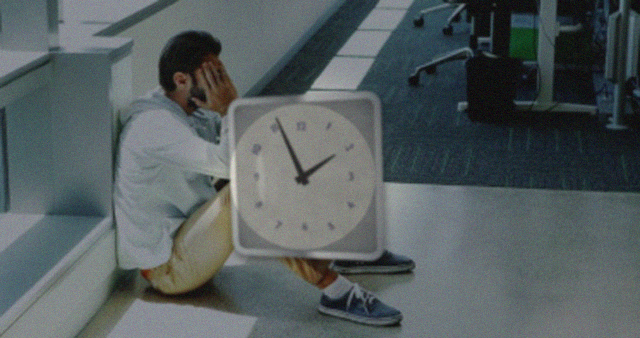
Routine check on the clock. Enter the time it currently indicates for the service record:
1:56
